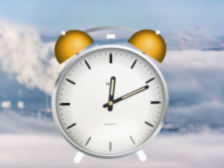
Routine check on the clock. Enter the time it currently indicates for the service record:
12:11
